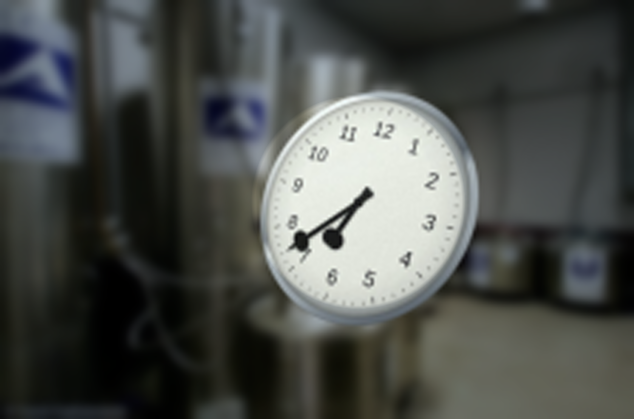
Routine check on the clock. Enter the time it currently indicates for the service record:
6:37
